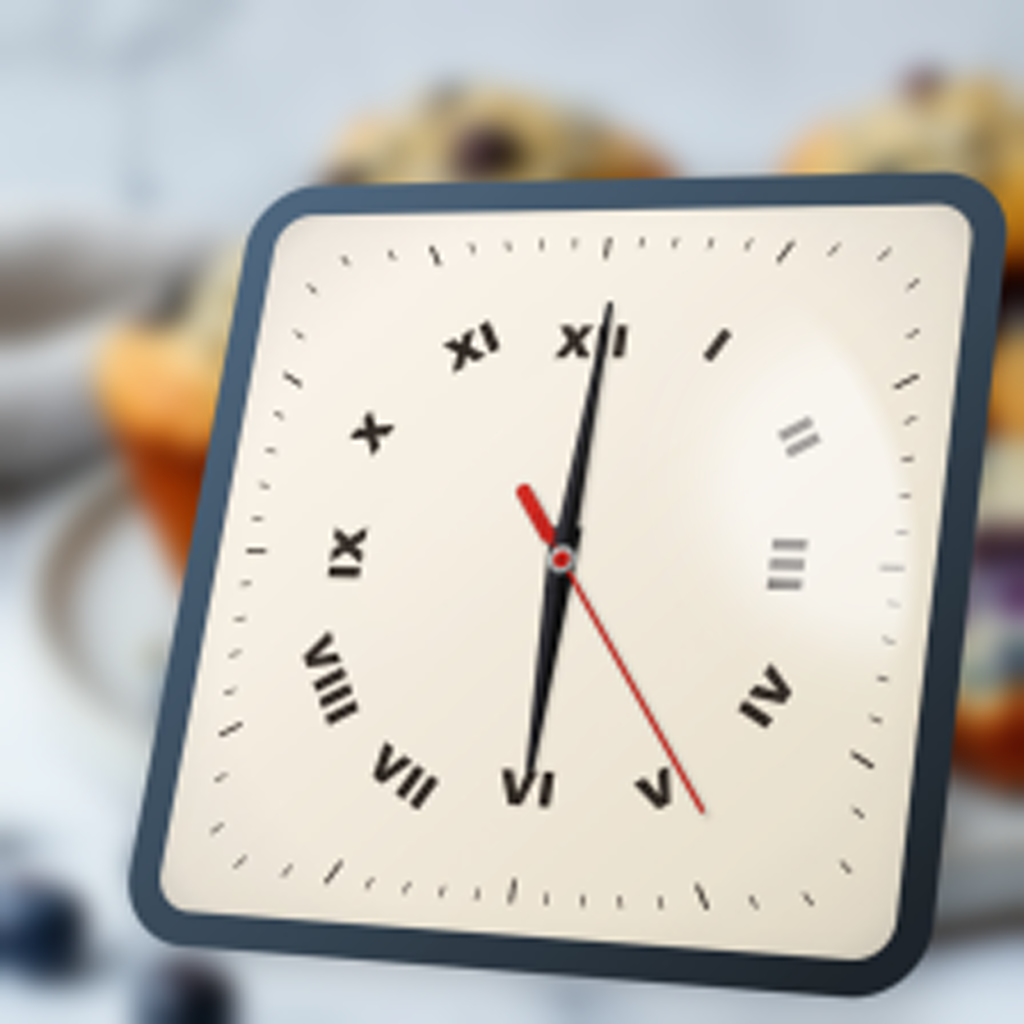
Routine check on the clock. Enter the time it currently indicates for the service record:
6:00:24
